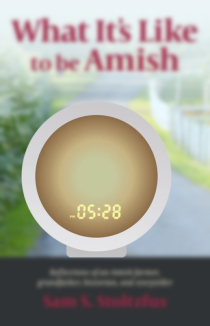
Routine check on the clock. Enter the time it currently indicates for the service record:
5:28
